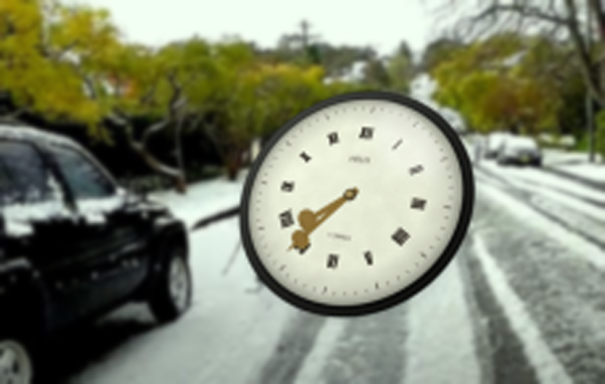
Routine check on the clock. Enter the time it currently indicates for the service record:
7:36
